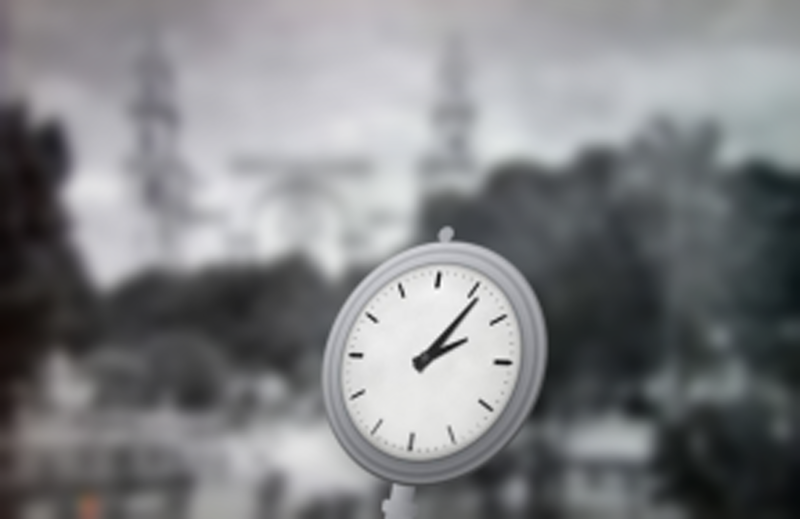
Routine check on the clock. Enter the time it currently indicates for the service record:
2:06
